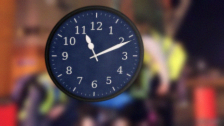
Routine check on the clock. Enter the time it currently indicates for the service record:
11:11
